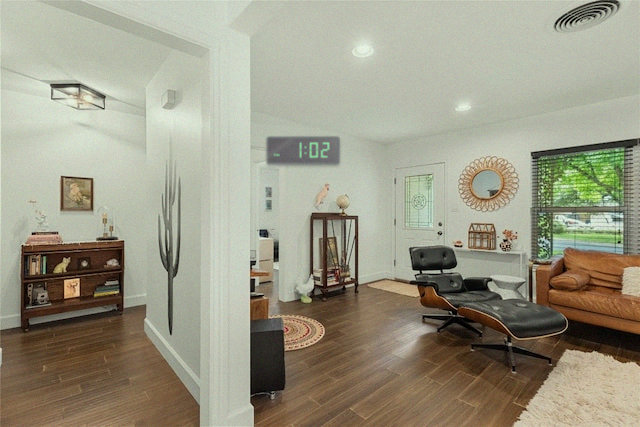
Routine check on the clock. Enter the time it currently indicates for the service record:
1:02
